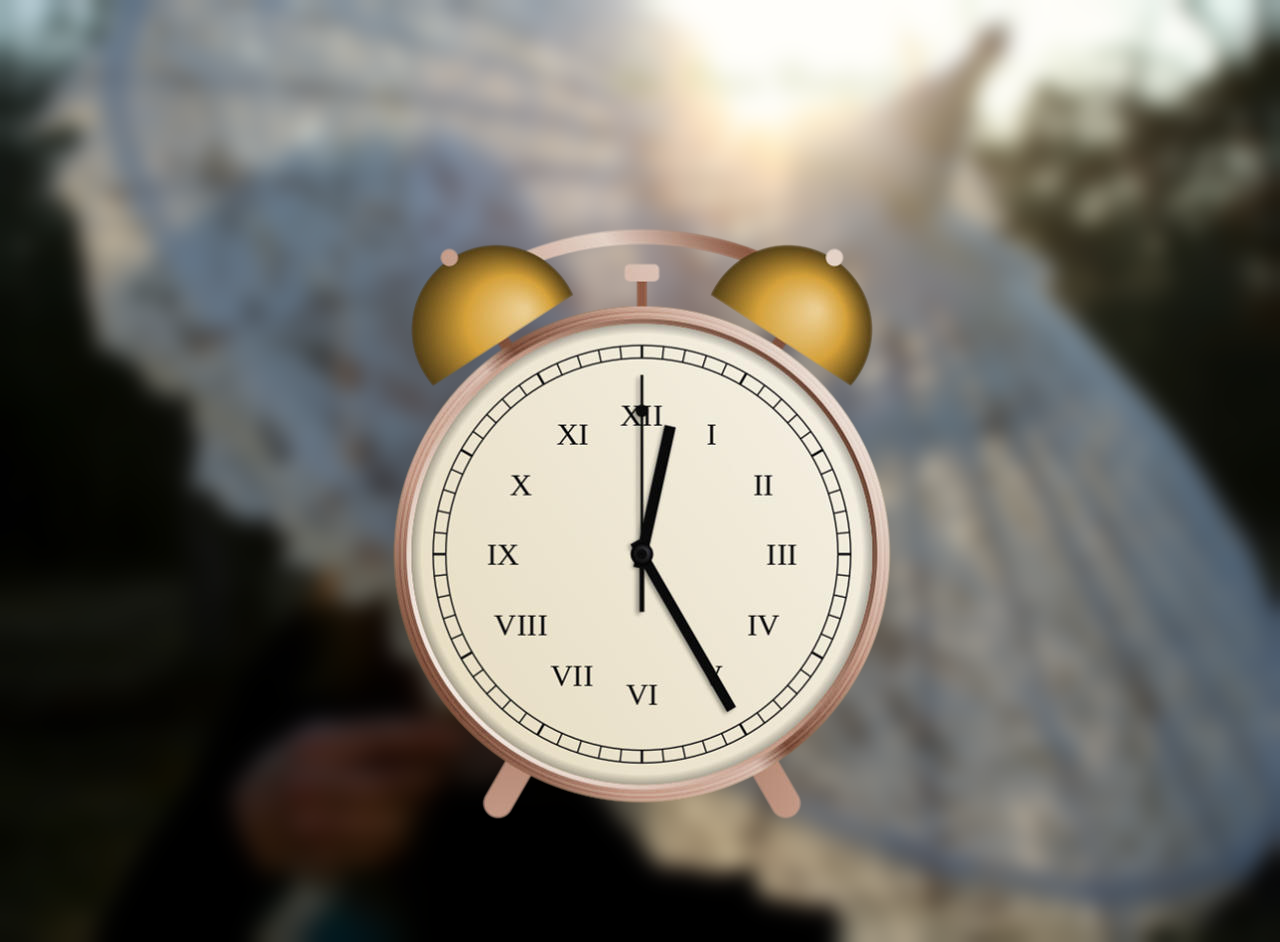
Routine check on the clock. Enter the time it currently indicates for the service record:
12:25:00
